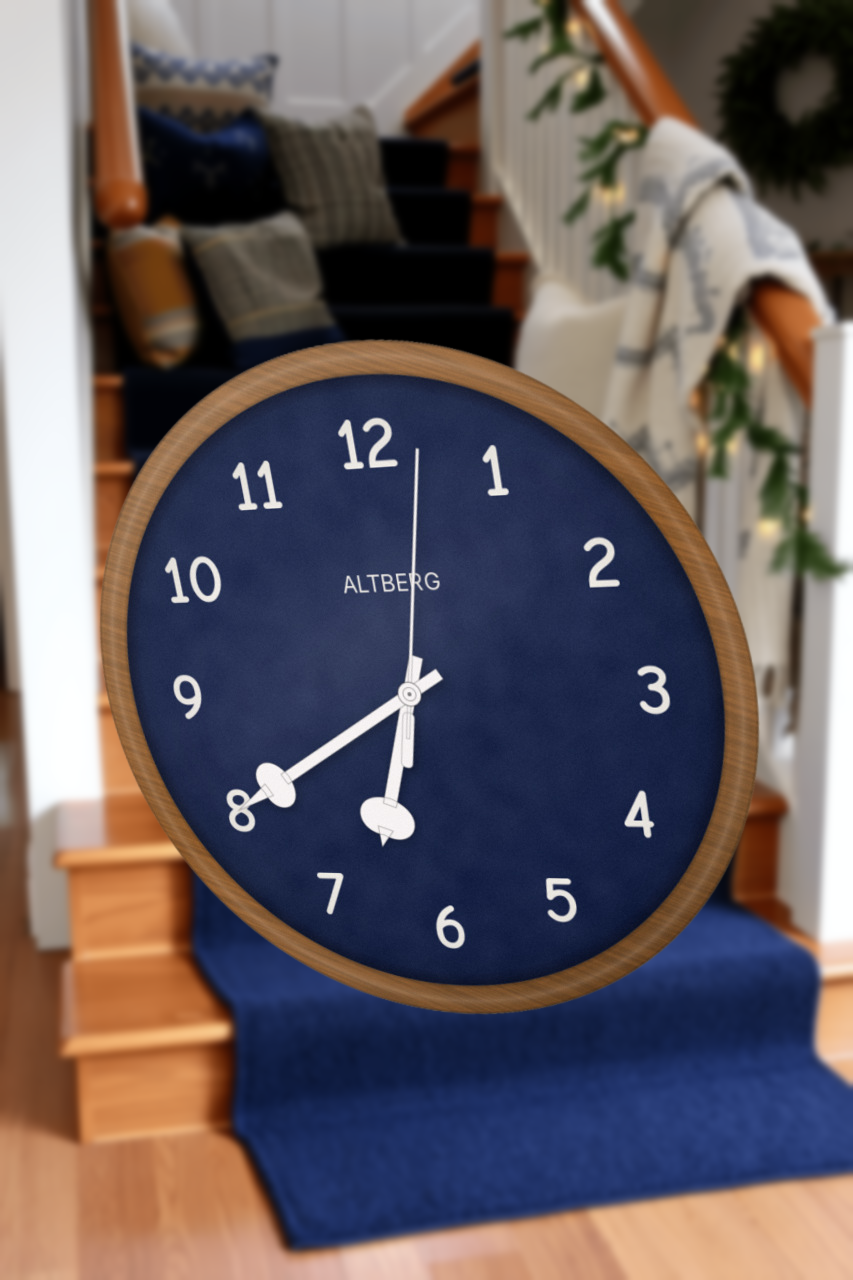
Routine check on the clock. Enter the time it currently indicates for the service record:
6:40:02
